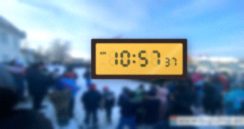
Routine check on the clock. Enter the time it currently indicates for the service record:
10:57:37
